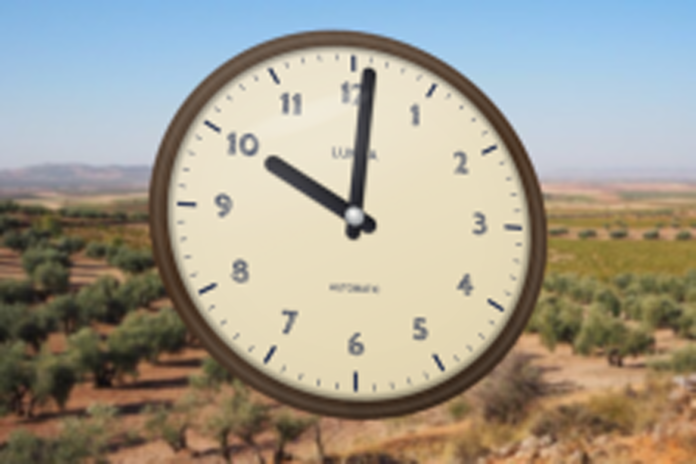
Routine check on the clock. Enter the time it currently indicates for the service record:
10:01
